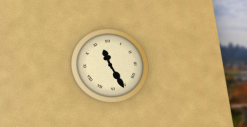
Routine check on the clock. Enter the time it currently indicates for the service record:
11:26
